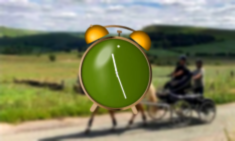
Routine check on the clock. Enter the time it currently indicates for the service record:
11:26
